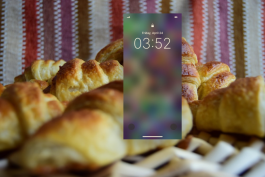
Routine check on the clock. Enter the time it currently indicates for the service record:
3:52
